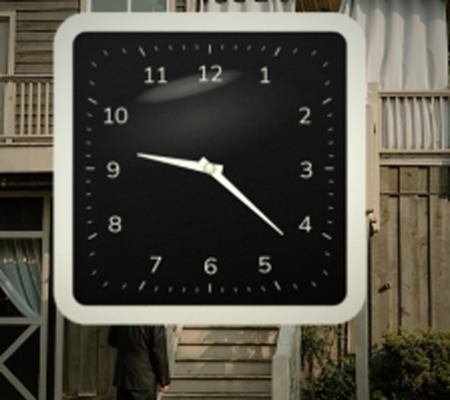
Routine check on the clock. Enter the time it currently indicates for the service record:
9:22
